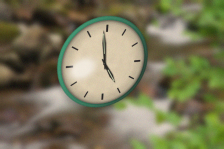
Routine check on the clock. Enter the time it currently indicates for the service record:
4:59
